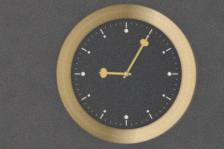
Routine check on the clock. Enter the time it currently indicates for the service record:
9:05
